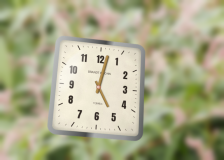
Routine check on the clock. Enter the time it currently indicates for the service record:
5:02
